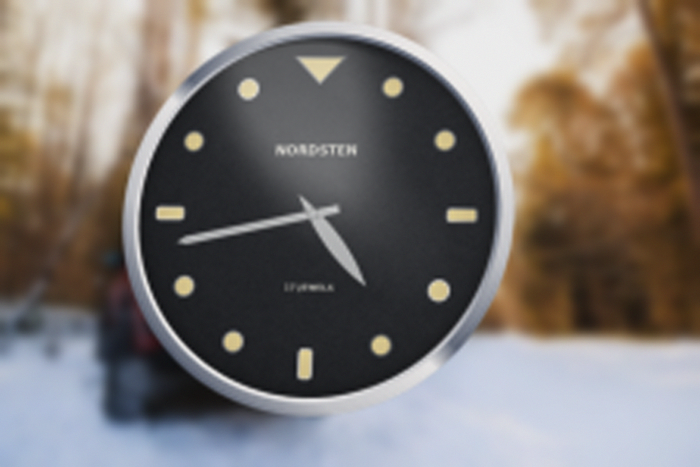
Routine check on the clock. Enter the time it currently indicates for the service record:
4:43
